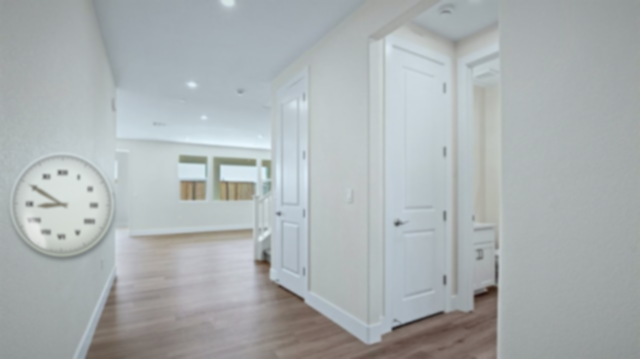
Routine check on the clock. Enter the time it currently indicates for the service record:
8:50
